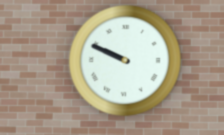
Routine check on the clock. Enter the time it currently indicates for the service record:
9:49
